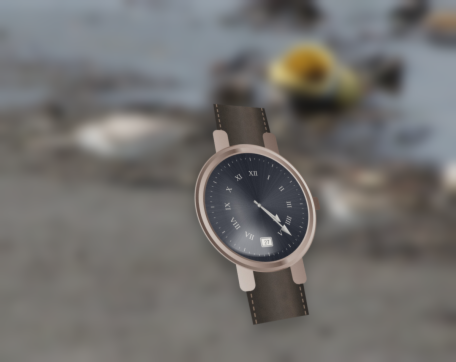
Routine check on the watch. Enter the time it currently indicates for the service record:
4:23
